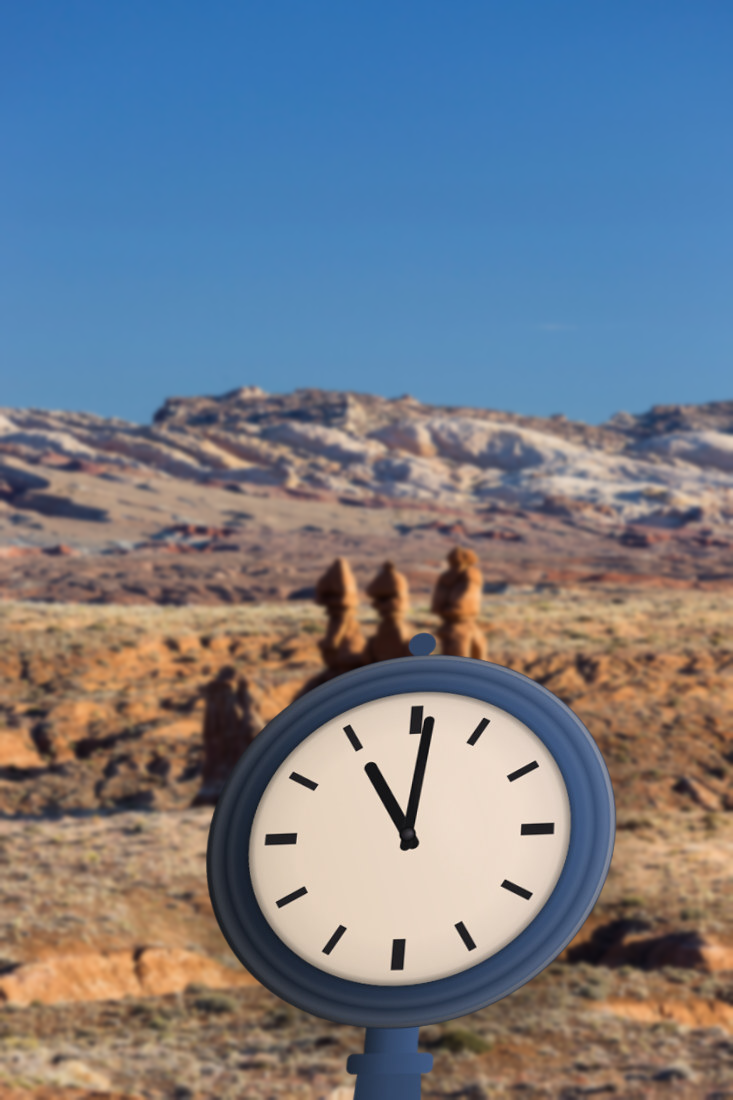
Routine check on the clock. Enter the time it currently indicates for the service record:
11:01
